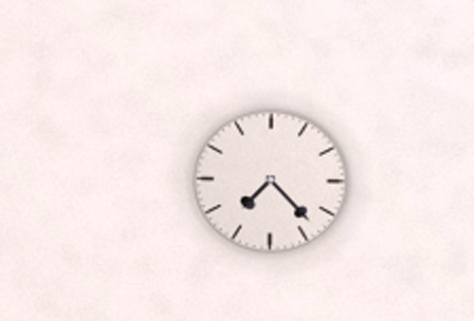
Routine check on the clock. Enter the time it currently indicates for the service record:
7:23
